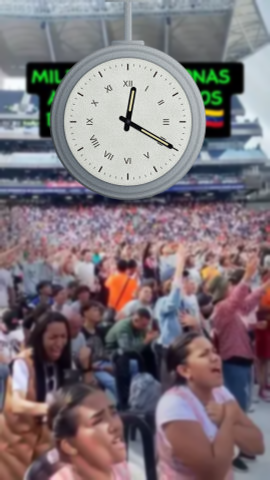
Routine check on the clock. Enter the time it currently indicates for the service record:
12:20
